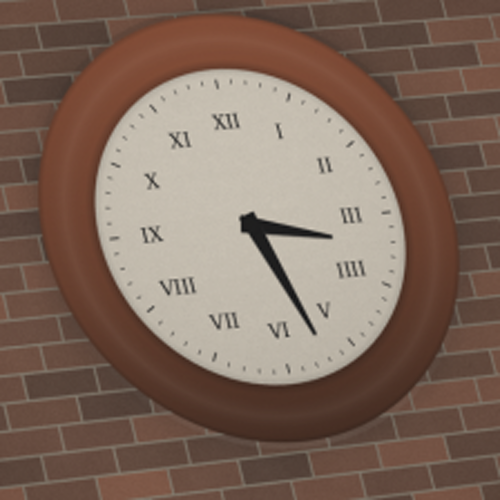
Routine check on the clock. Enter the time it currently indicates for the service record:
3:27
